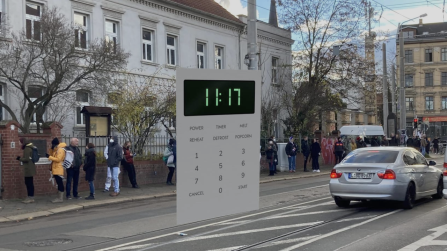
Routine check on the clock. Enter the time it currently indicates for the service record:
11:17
